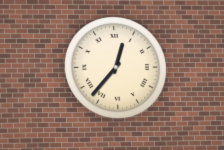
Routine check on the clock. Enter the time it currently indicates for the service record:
12:37
